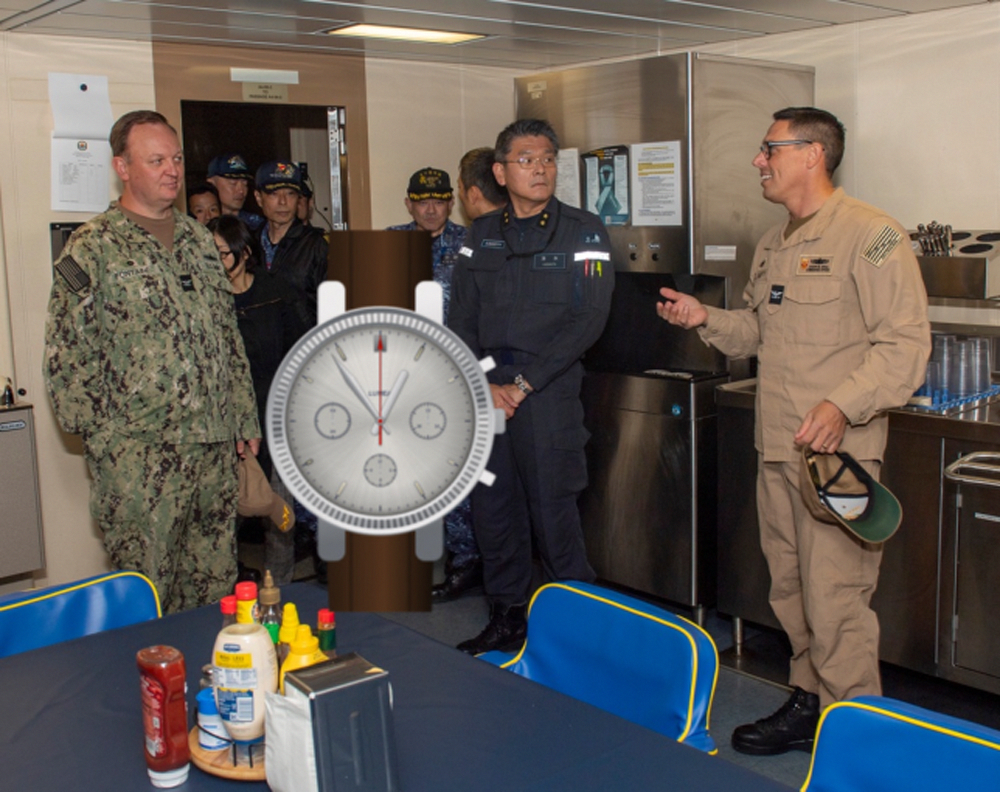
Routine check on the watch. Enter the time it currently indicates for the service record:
12:54
